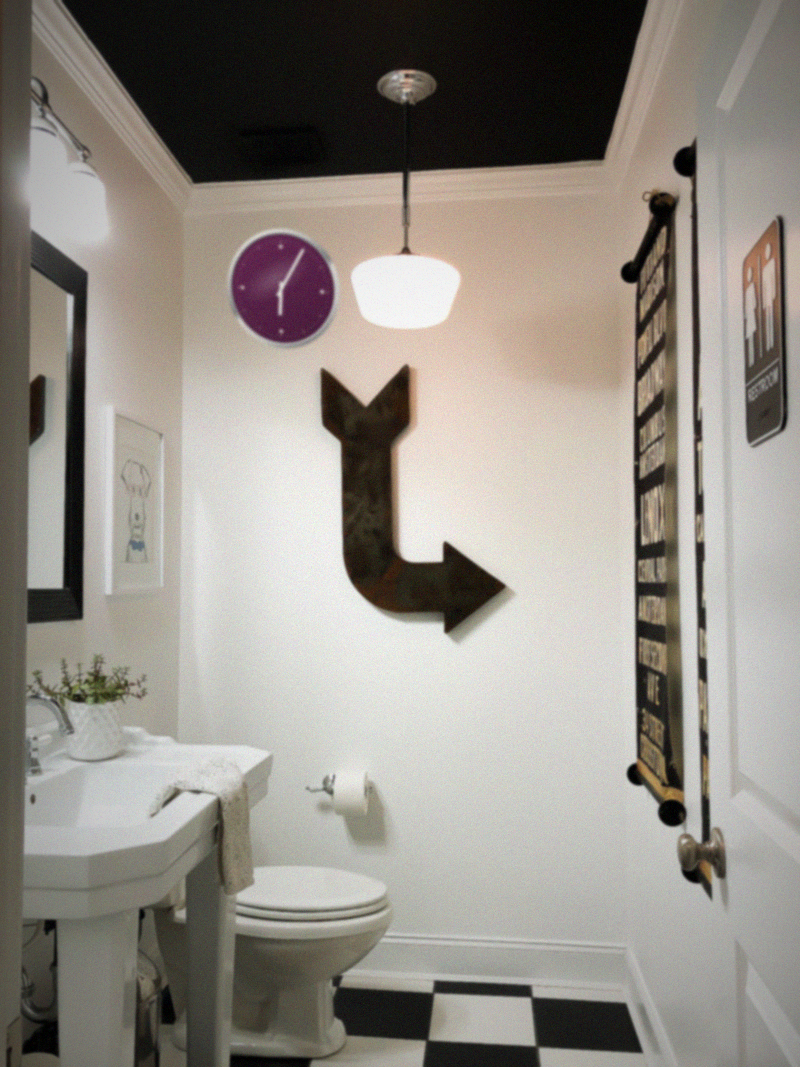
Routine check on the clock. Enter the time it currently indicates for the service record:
6:05
